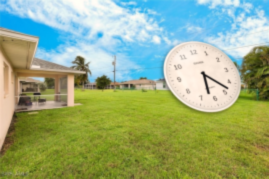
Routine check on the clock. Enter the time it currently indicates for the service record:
6:23
